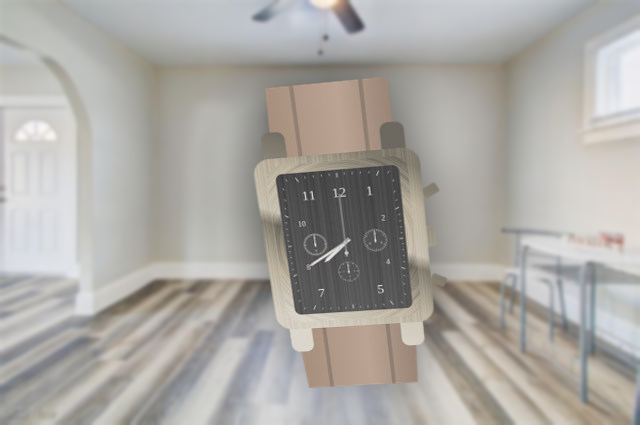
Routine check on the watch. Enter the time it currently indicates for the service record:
7:40
